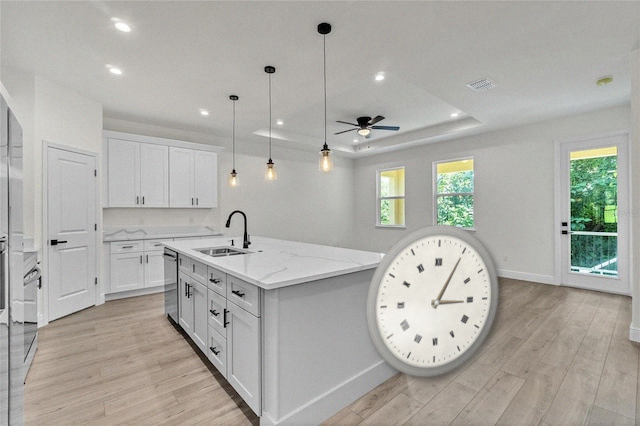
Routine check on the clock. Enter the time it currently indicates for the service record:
3:05
